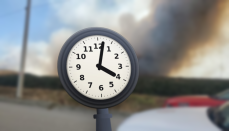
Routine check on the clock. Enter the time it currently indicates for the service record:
4:02
